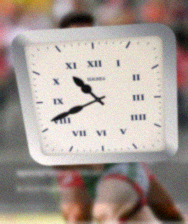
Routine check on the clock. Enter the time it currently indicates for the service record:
10:41
